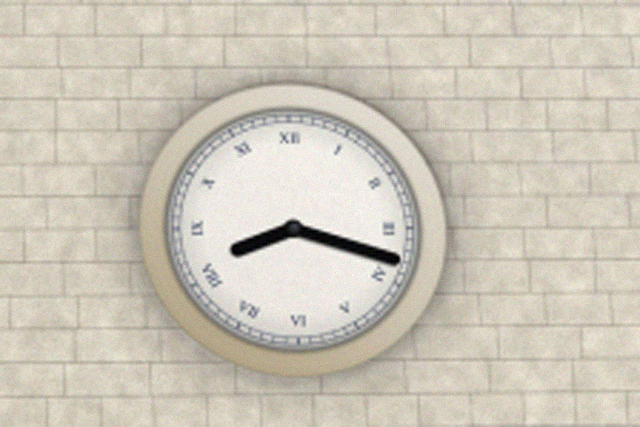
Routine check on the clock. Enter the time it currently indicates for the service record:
8:18
